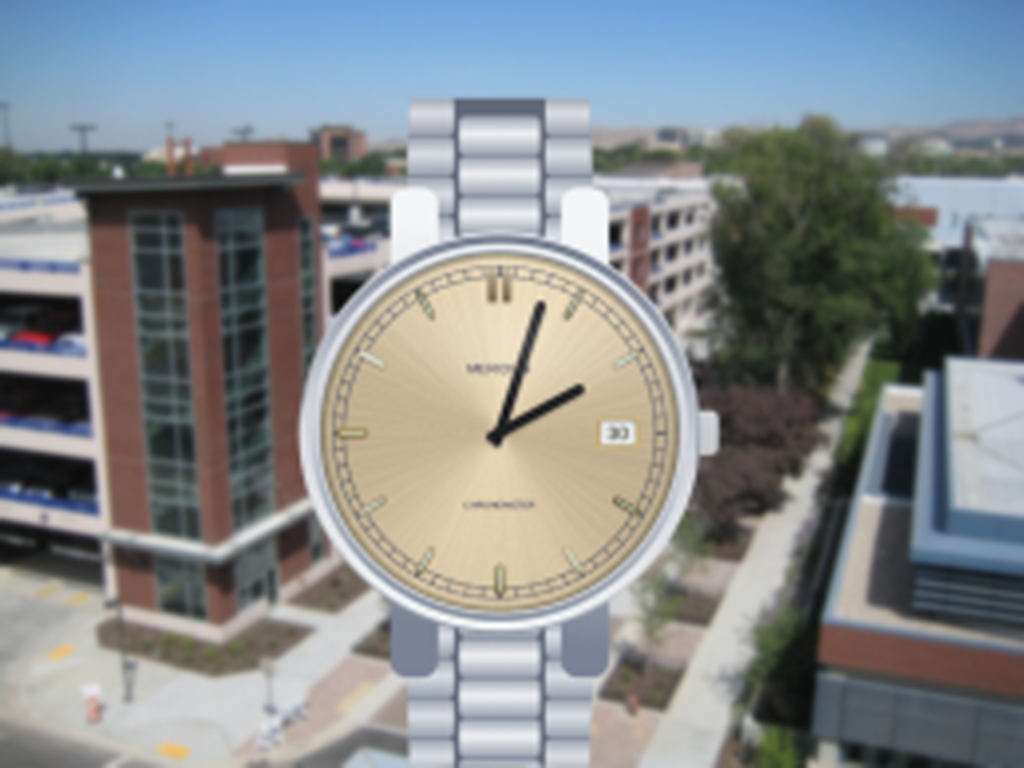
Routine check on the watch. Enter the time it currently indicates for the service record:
2:03
